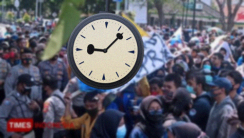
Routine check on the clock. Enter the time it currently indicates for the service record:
9:07
